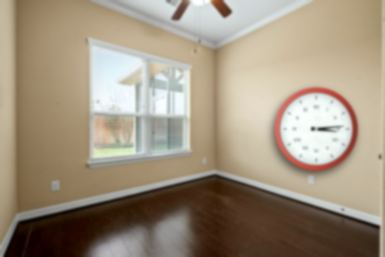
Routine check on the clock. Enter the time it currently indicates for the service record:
3:14
